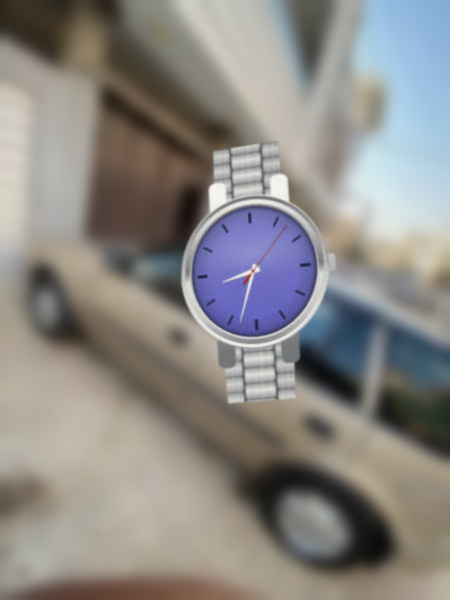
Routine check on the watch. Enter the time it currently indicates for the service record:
8:33:07
